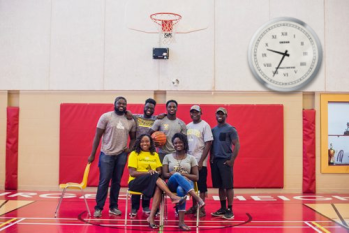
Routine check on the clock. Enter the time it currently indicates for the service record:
9:35
